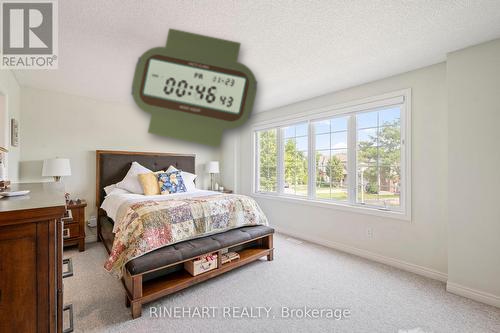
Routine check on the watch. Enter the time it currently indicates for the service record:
0:46:43
